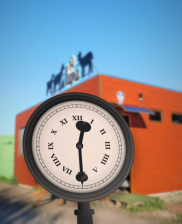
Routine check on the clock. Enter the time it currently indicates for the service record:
12:30
